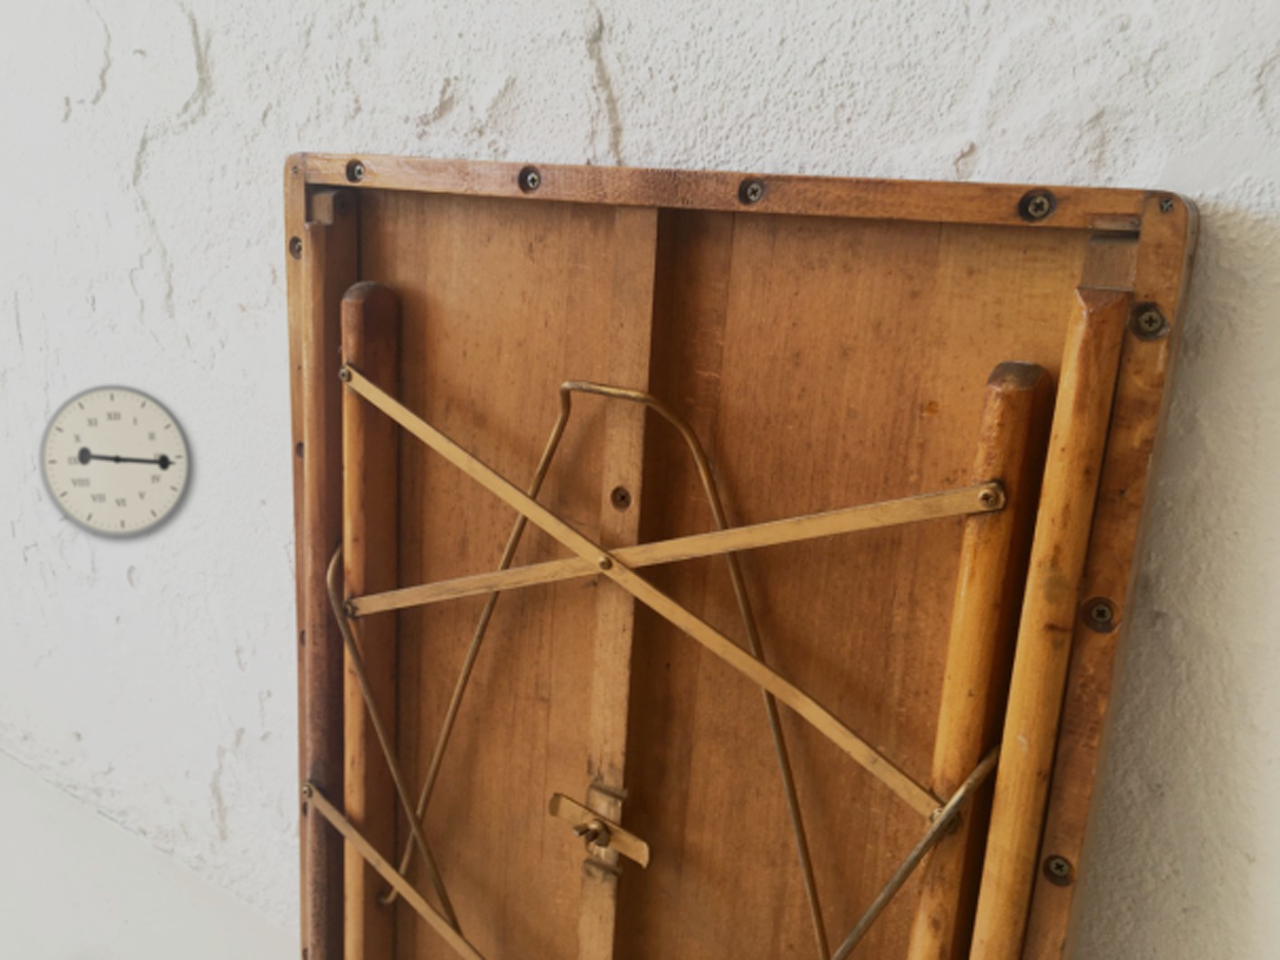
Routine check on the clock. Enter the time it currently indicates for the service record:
9:16
